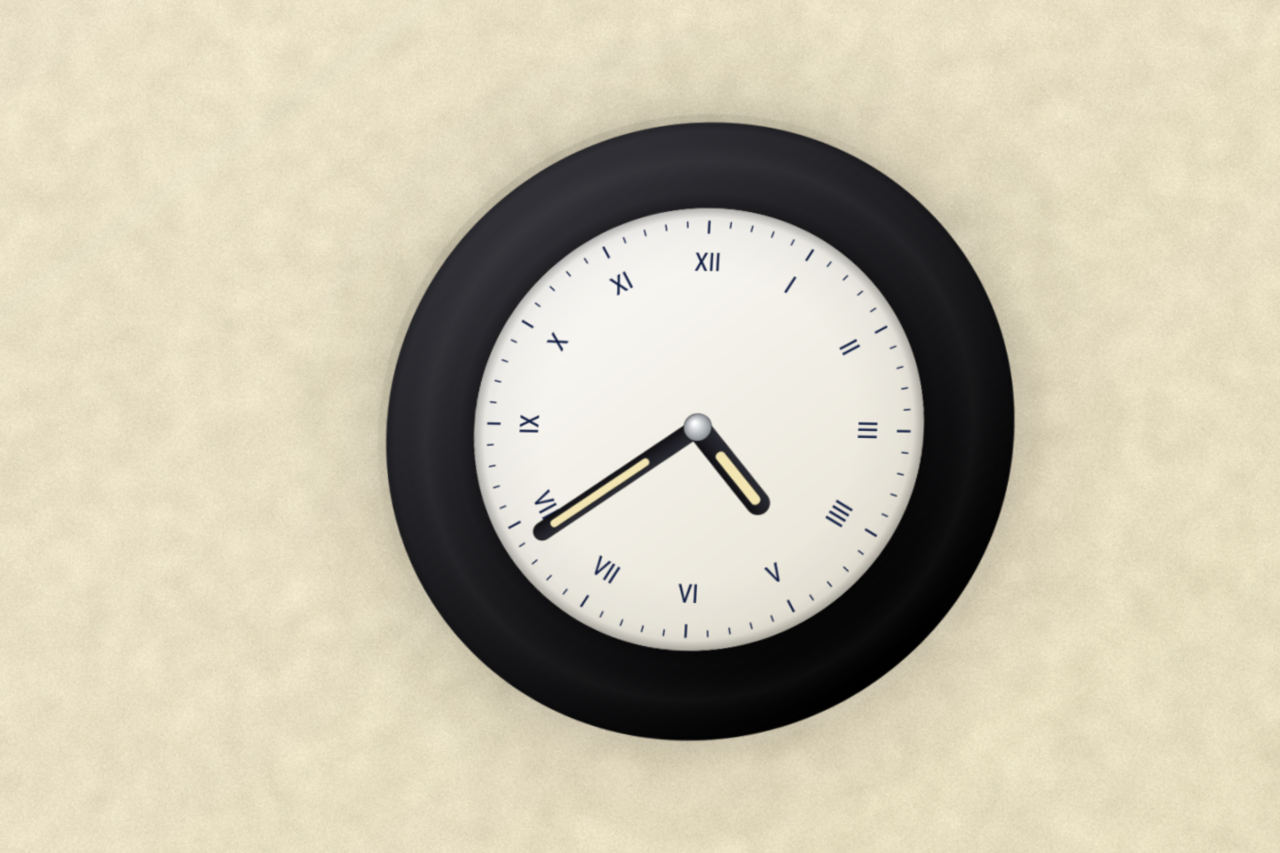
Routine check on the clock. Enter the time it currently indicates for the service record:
4:39
